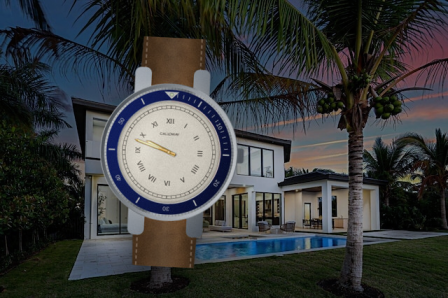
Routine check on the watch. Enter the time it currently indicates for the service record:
9:48
